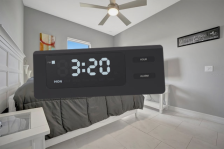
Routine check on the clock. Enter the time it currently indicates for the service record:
3:20
